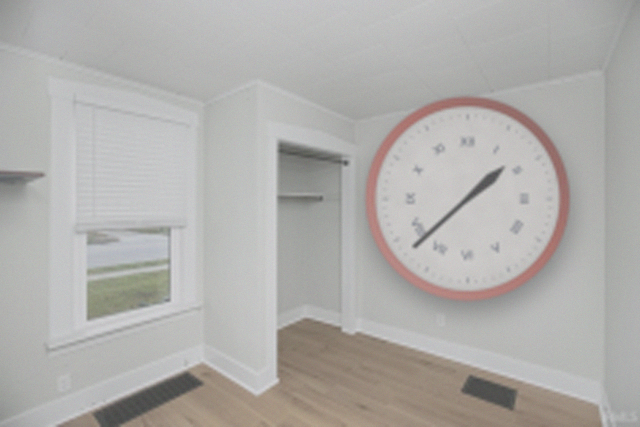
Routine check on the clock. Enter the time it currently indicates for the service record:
1:38
